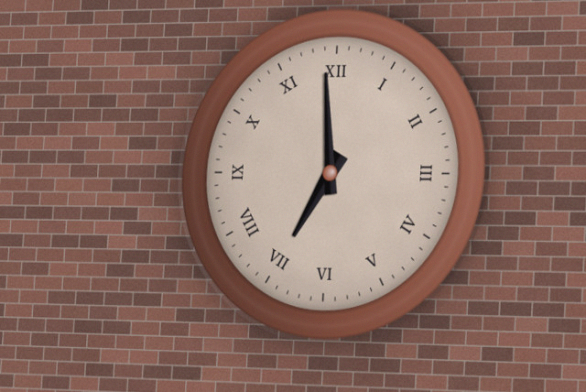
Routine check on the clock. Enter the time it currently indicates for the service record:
6:59
